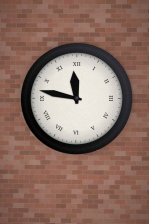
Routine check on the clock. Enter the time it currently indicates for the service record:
11:47
